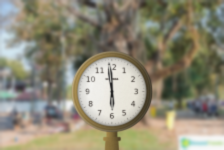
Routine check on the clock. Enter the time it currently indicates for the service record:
5:59
